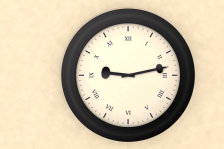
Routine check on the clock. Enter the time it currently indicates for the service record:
9:13
